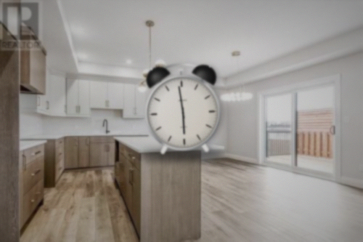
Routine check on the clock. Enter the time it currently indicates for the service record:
5:59
